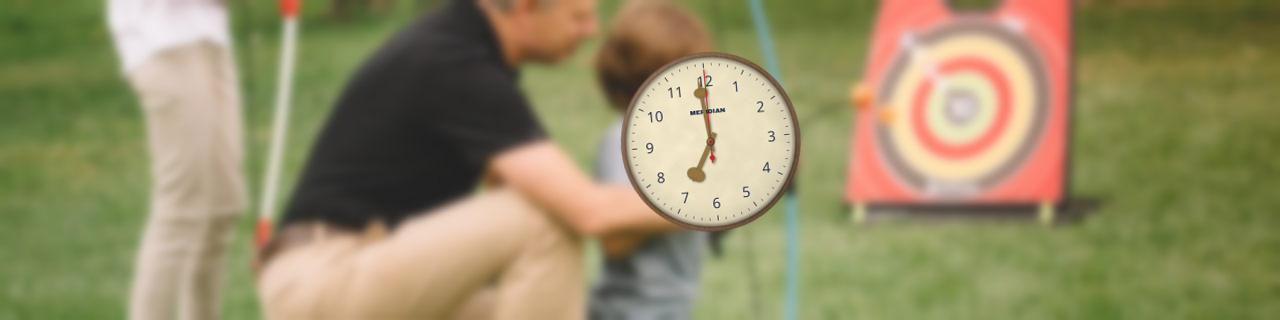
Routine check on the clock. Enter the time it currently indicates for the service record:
6:59:00
